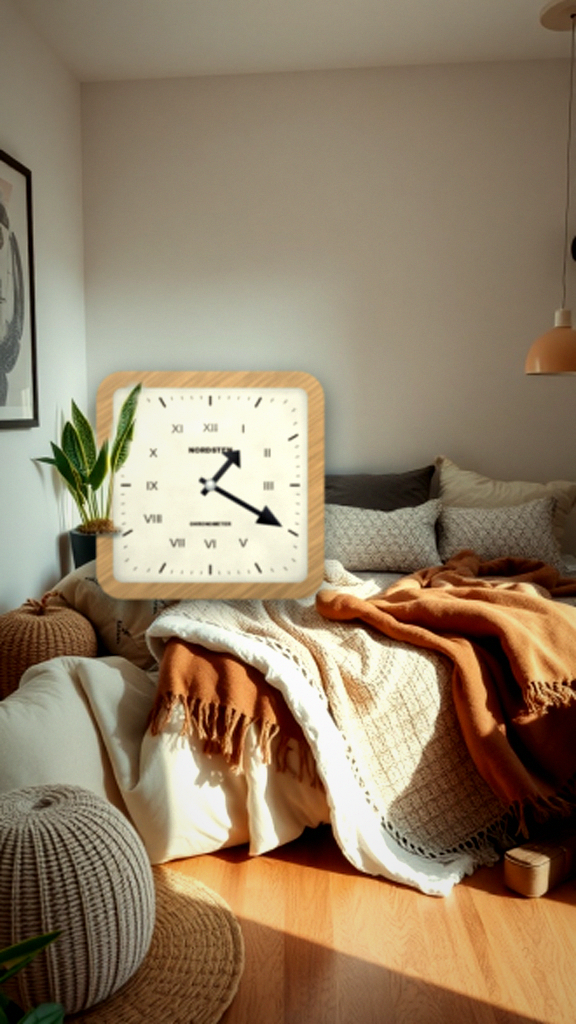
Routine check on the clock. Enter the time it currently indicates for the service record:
1:20
